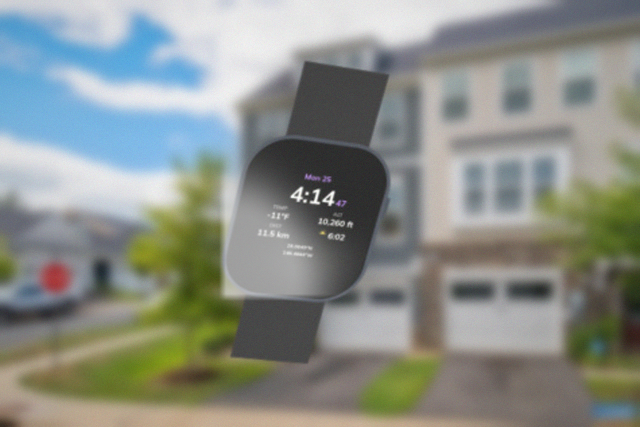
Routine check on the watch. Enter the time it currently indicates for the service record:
4:14
